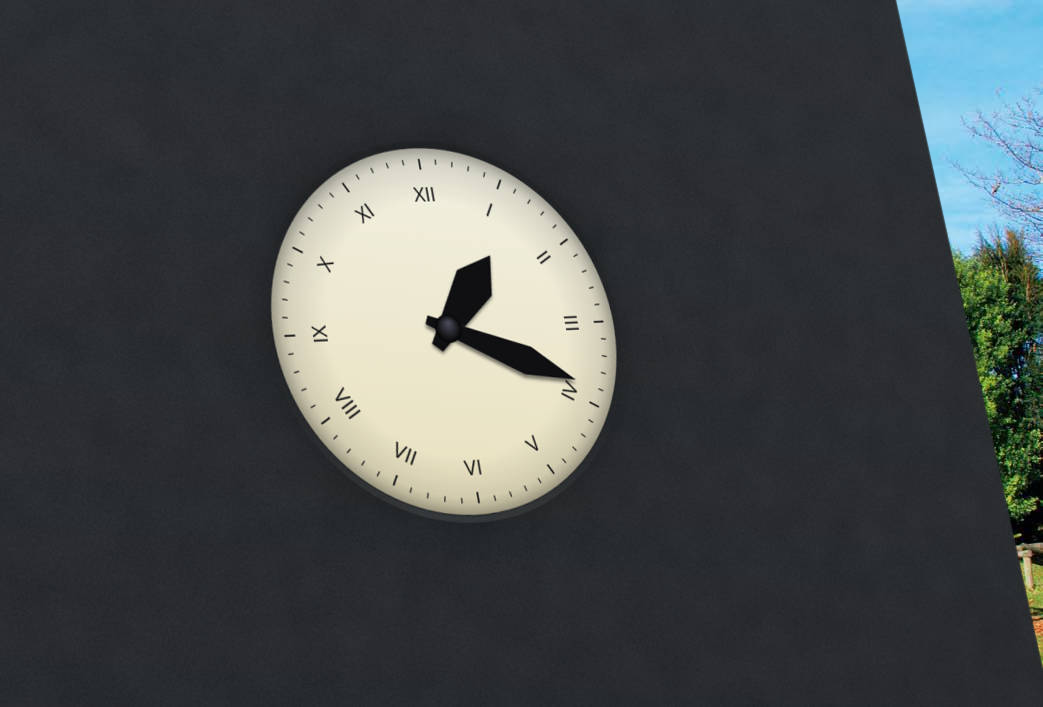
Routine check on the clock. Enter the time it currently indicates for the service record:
1:19
